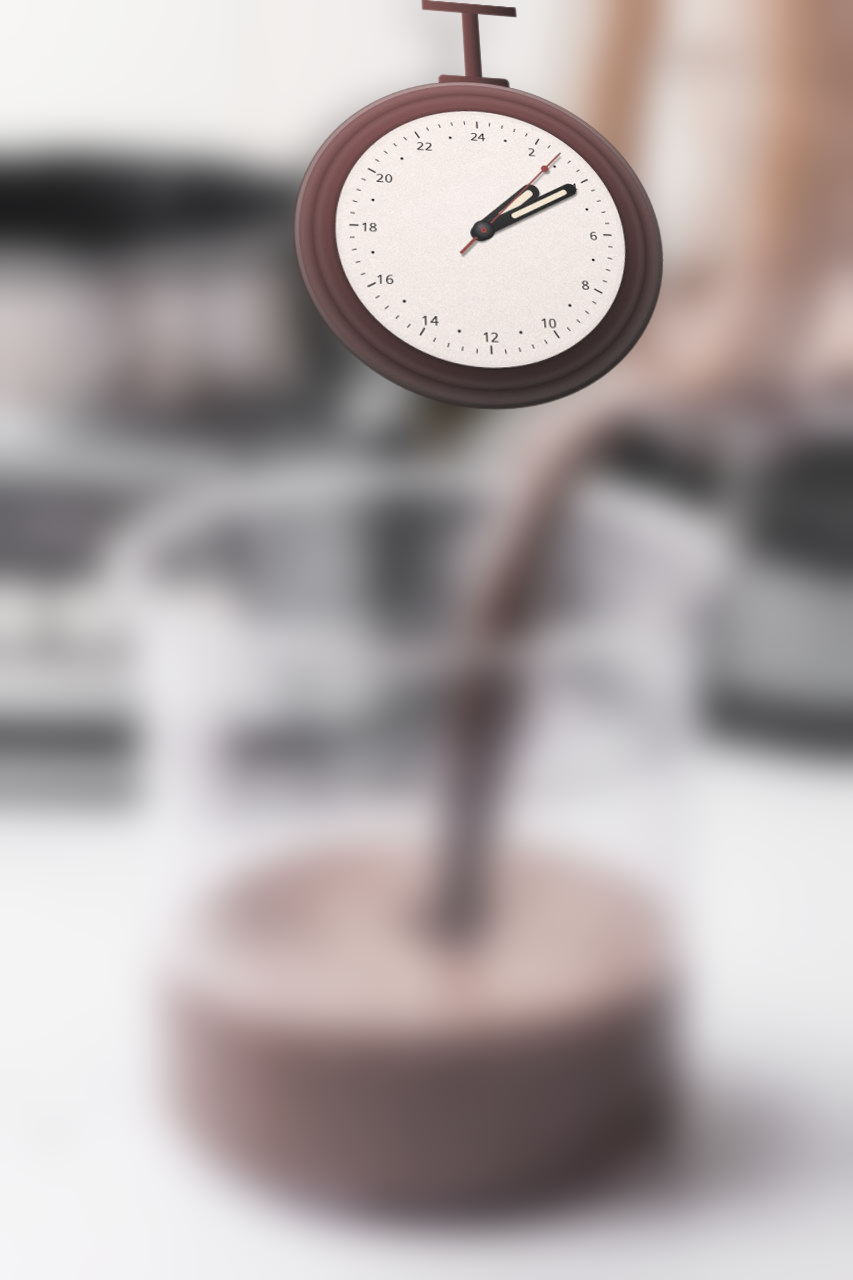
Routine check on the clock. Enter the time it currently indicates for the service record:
3:10:07
